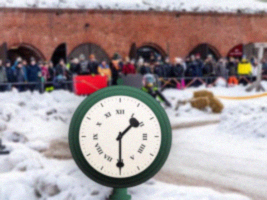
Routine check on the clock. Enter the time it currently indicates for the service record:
1:30
